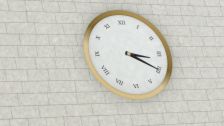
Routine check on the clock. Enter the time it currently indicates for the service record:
3:20
